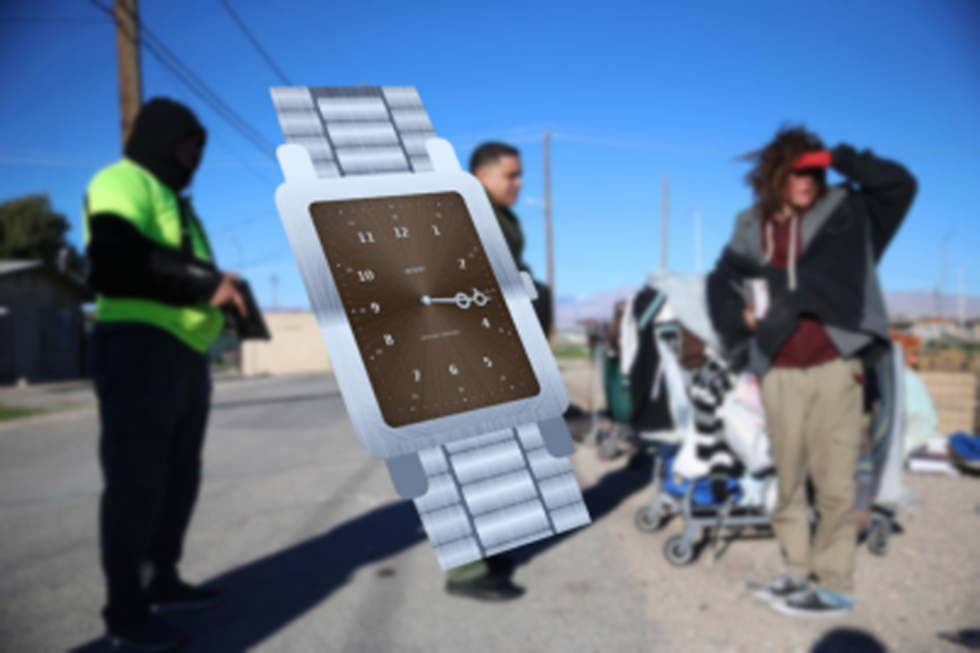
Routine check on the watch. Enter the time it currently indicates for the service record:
3:16
